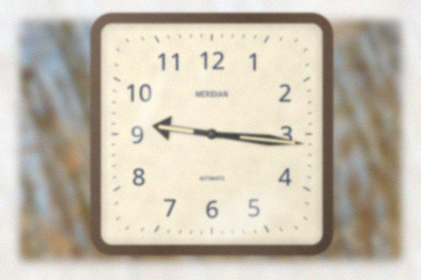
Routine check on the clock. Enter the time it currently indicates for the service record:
9:16
